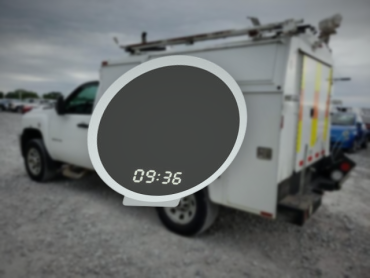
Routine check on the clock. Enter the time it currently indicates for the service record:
9:36
